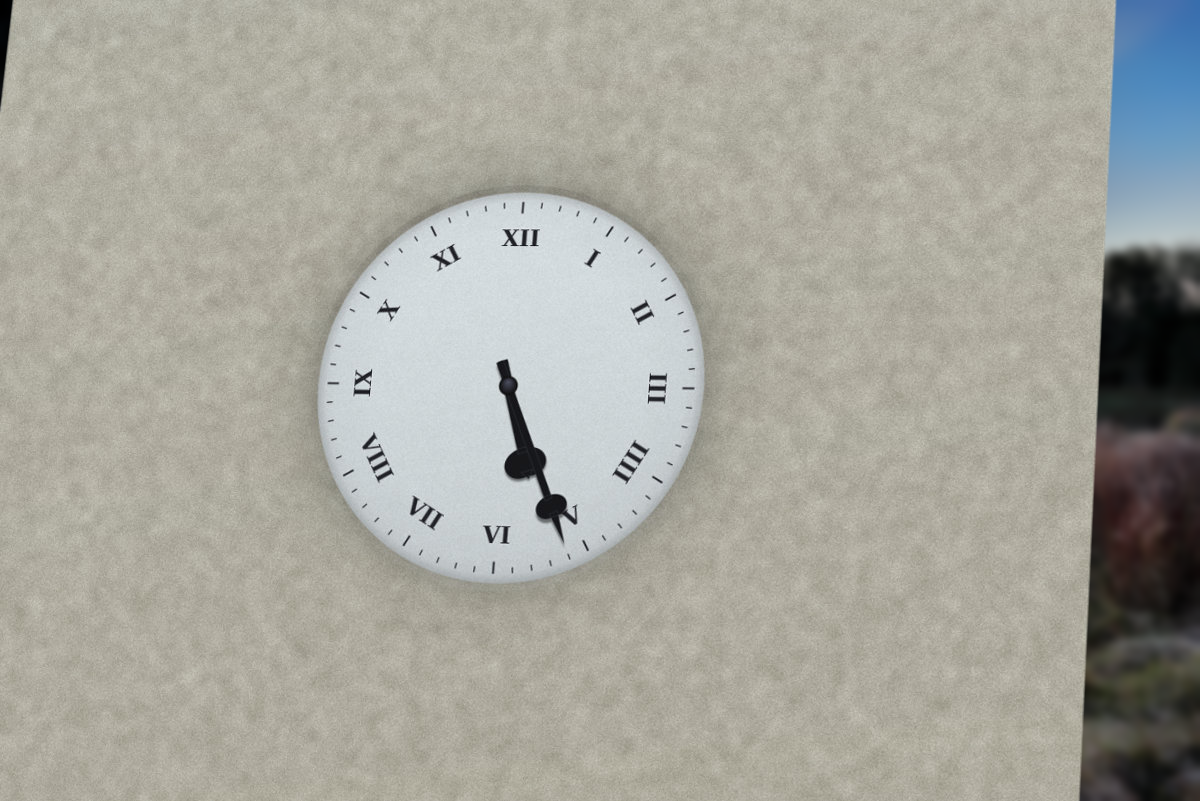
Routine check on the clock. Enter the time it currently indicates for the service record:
5:26
